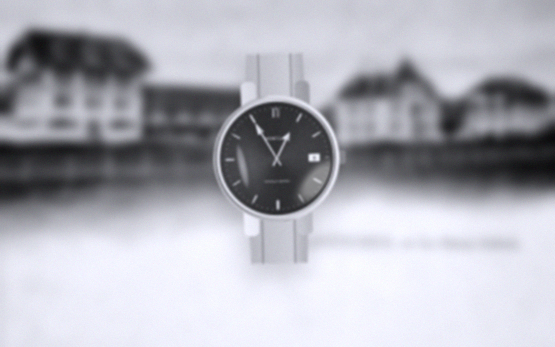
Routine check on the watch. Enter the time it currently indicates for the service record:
12:55
